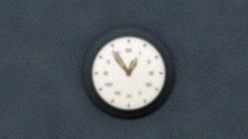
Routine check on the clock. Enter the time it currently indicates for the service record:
12:54
